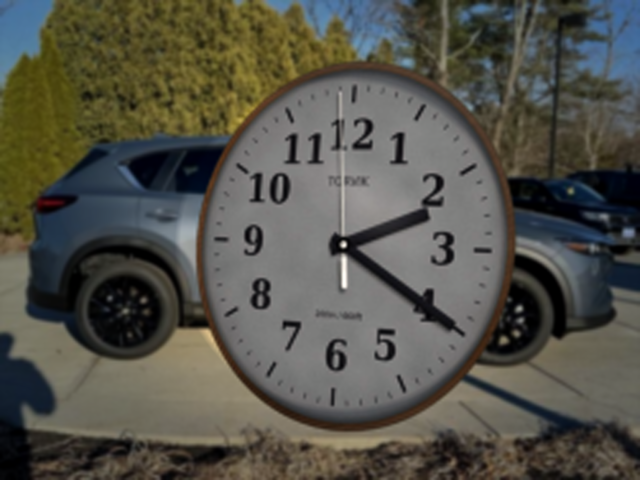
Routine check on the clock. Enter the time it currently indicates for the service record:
2:19:59
